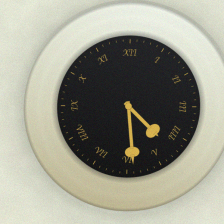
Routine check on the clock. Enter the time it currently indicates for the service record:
4:29
